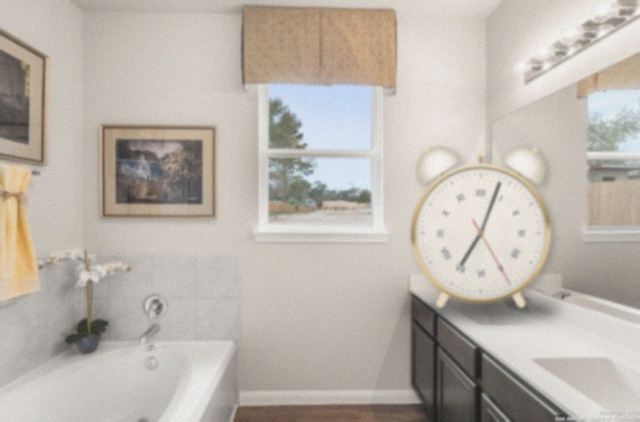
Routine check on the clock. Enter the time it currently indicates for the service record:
7:03:25
